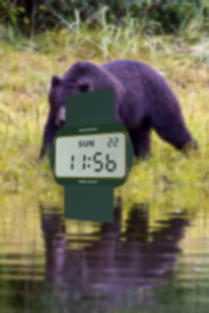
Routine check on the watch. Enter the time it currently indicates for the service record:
11:56
